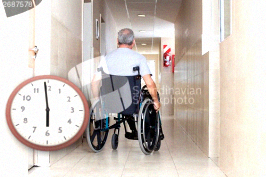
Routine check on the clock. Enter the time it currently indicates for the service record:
5:59
